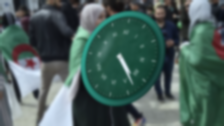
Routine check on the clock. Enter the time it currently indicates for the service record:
4:23
